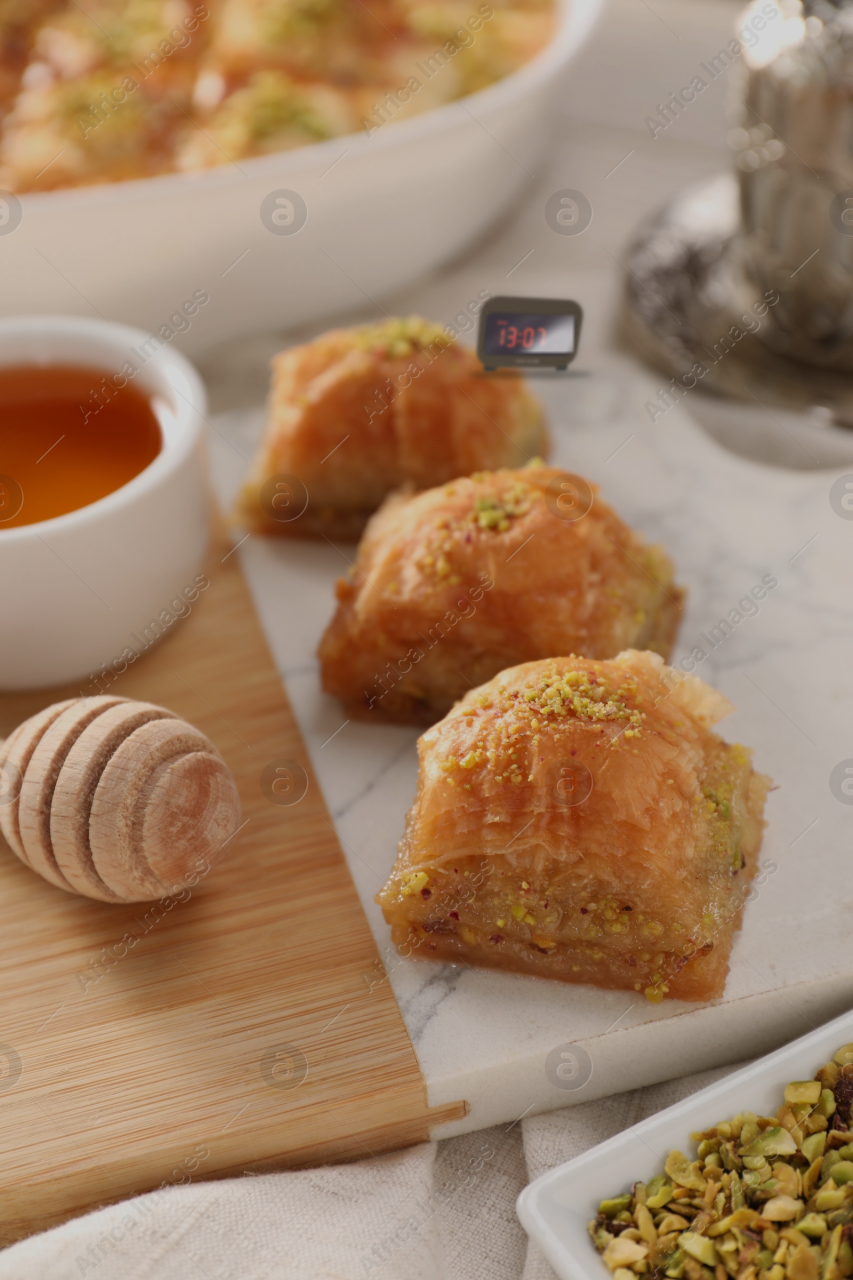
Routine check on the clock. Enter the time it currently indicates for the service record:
13:07
